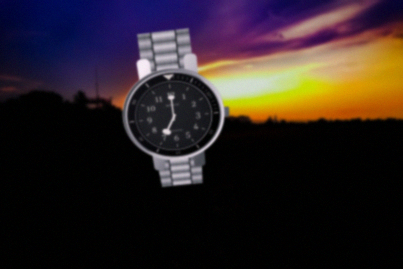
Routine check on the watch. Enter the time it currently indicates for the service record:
7:00
